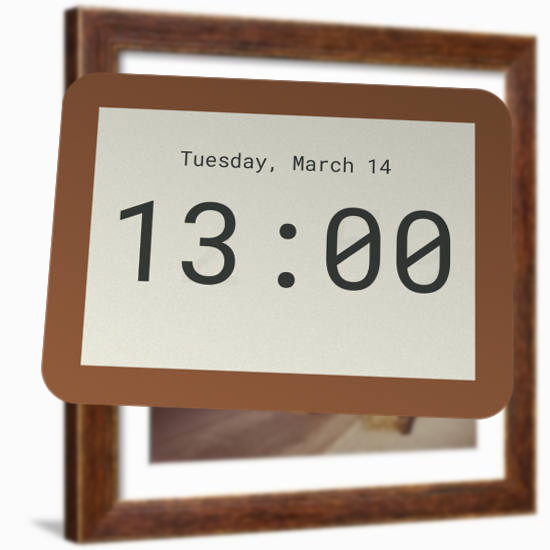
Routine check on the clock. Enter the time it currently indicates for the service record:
13:00
